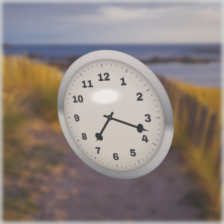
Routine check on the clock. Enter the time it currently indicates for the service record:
7:18
